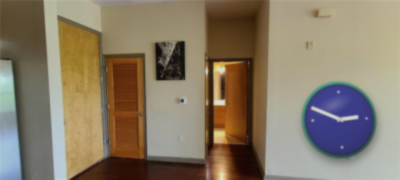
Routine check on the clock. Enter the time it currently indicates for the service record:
2:49
